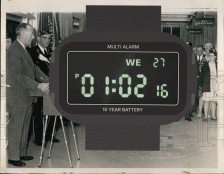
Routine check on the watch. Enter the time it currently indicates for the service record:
1:02:16
